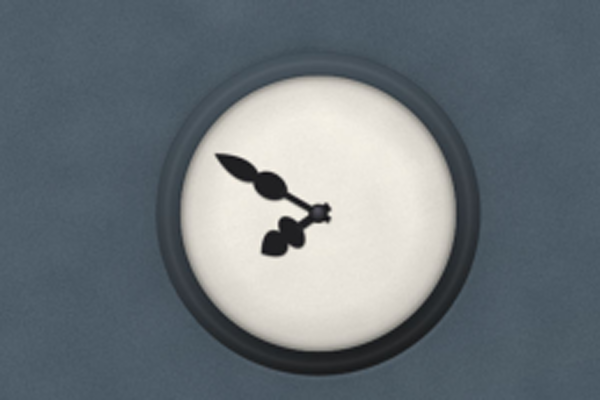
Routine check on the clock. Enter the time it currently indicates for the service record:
7:50
